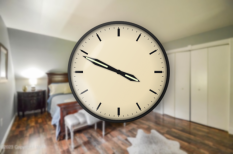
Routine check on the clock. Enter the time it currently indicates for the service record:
3:49
